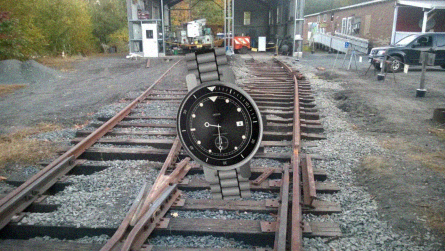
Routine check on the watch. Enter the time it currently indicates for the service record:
9:31
